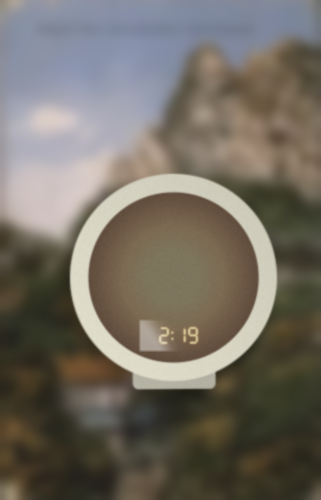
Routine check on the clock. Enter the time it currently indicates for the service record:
2:19
